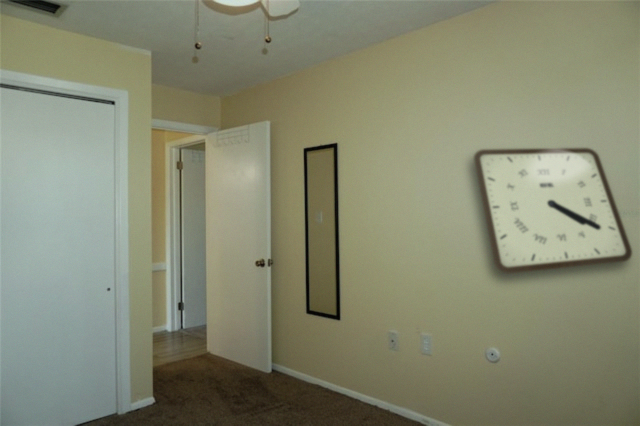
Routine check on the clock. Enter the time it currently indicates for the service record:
4:21
